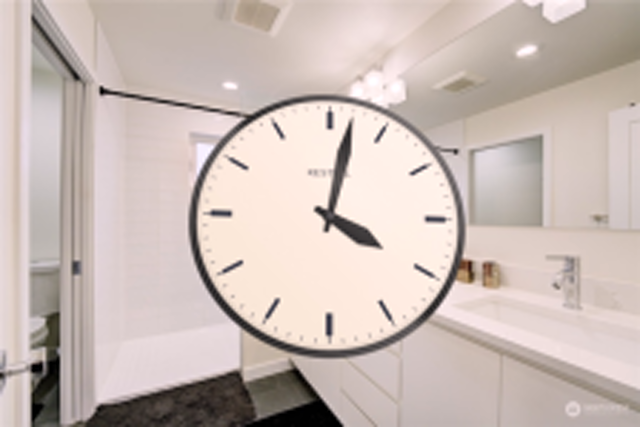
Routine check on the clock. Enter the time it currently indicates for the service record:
4:02
